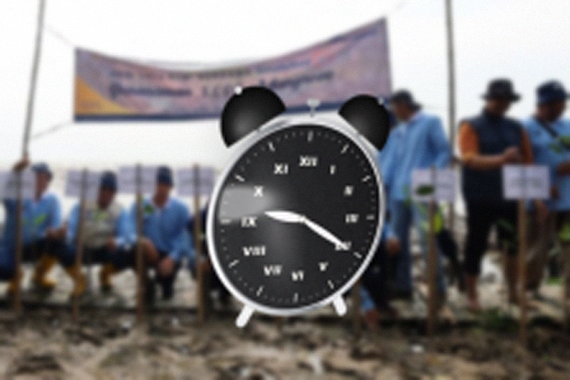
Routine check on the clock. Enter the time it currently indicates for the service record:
9:20
